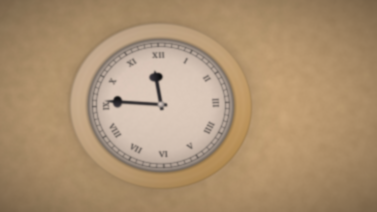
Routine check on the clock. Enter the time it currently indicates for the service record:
11:46
